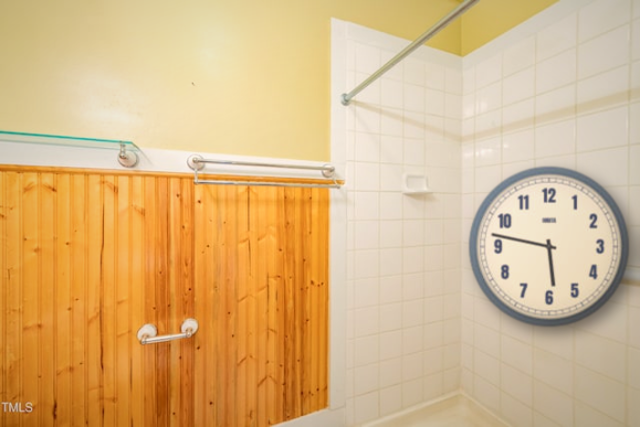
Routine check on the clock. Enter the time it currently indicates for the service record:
5:47
